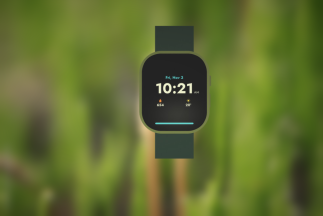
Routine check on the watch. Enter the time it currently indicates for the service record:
10:21
